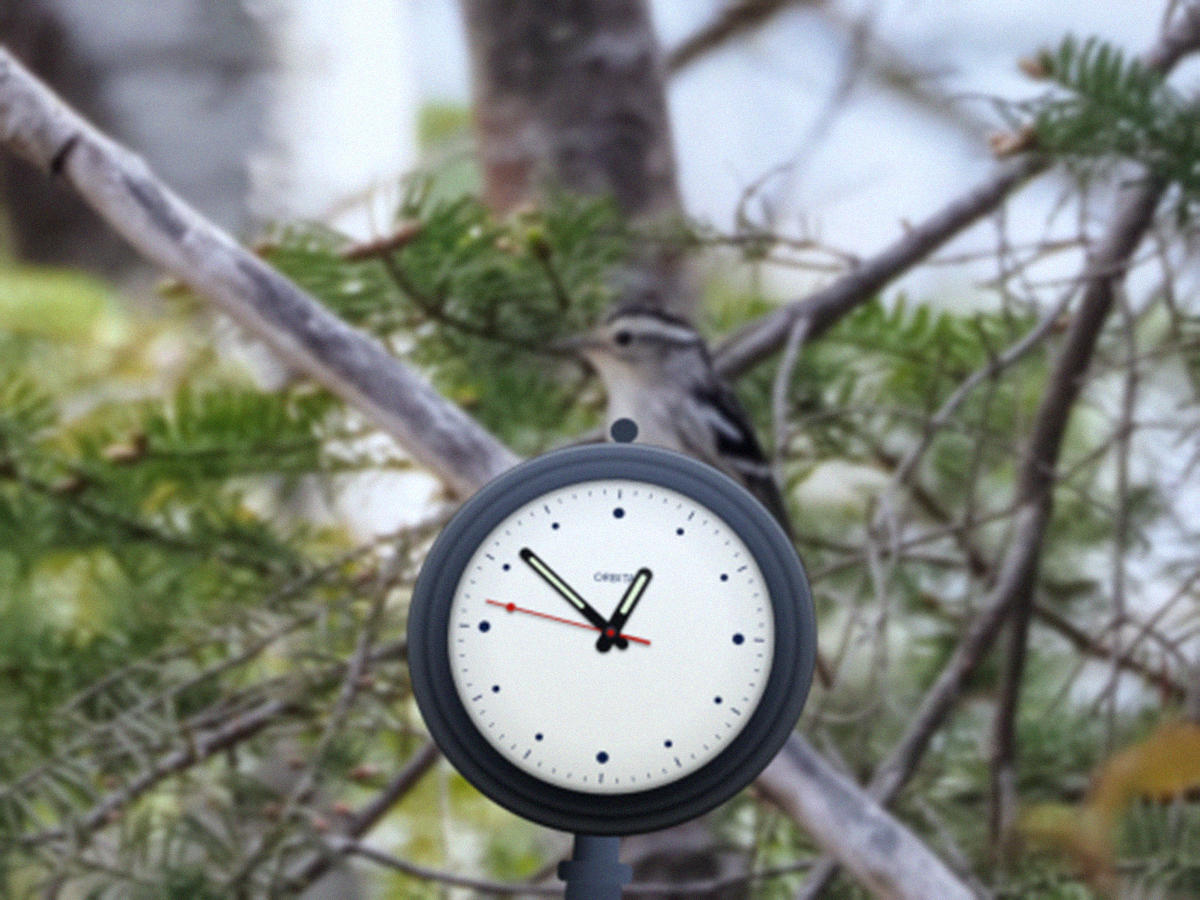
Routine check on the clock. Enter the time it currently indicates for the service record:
12:51:47
